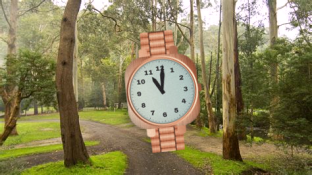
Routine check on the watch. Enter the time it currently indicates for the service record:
11:01
